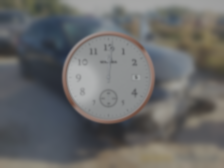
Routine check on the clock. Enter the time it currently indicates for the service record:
12:01
